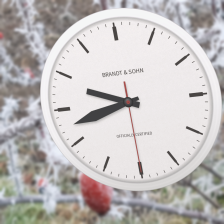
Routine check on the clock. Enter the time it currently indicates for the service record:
9:42:30
